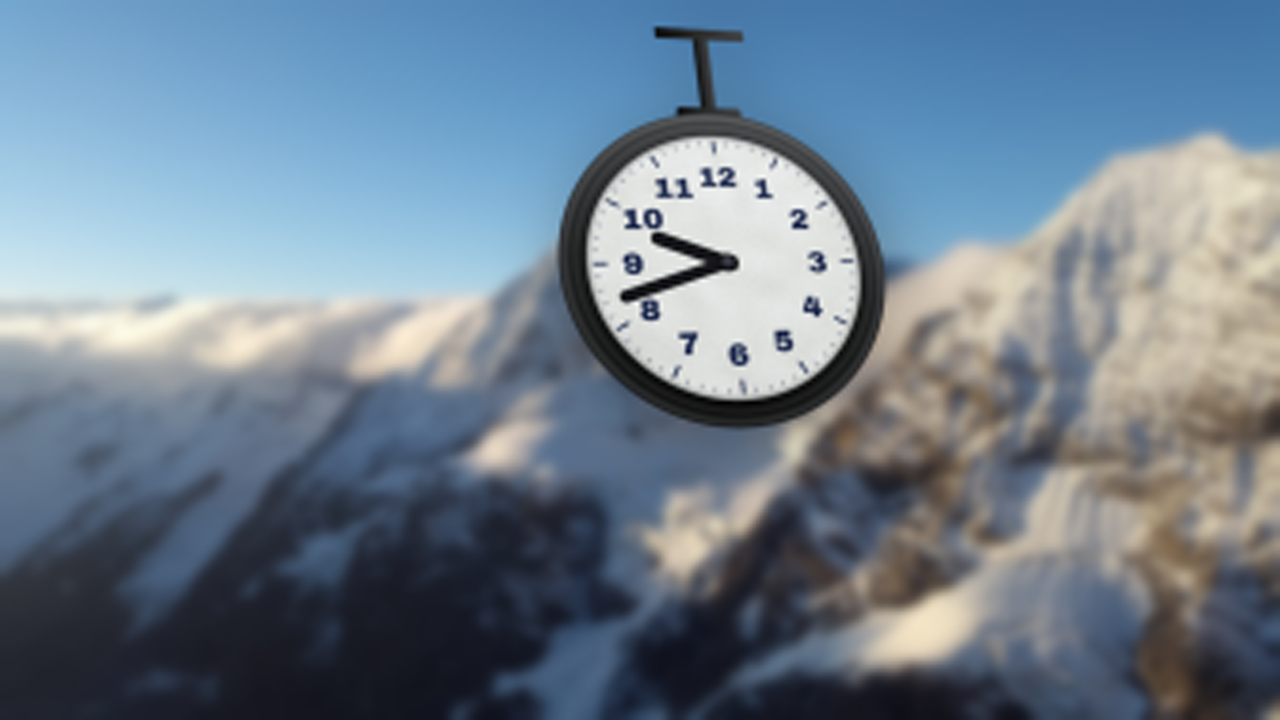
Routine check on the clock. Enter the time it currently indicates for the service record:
9:42
